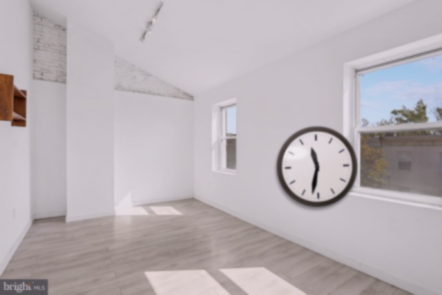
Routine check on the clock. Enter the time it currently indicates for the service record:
11:32
